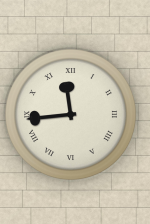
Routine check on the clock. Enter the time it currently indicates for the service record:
11:44
